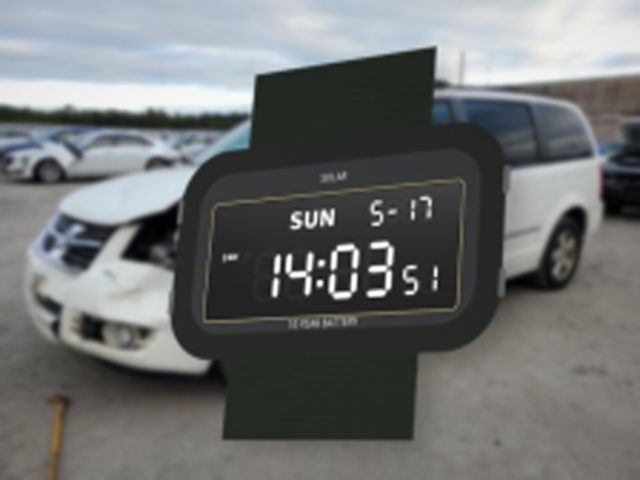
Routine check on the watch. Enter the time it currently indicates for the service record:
14:03:51
